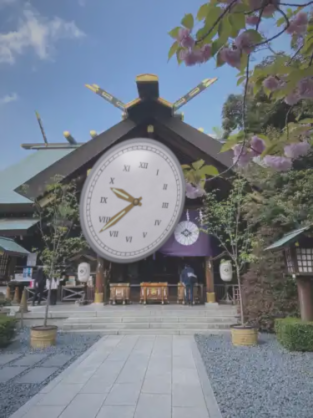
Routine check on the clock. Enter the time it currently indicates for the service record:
9:38
